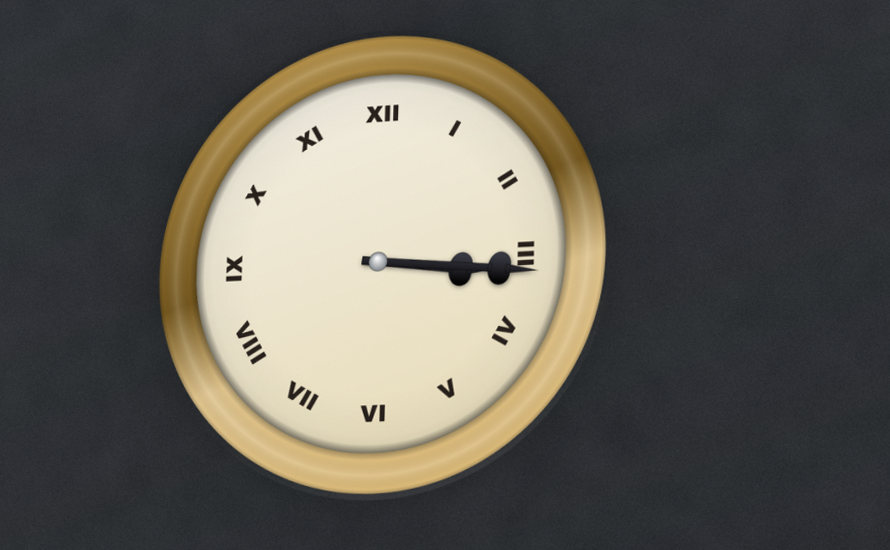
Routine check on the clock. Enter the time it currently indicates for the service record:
3:16
